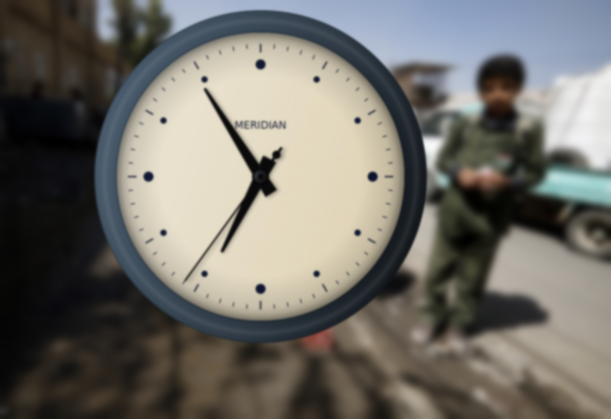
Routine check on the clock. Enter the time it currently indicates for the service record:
6:54:36
